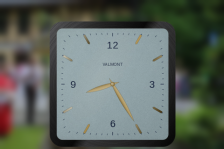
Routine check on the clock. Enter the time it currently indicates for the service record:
8:25
